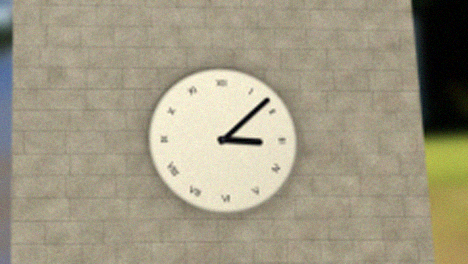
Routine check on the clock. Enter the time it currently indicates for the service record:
3:08
